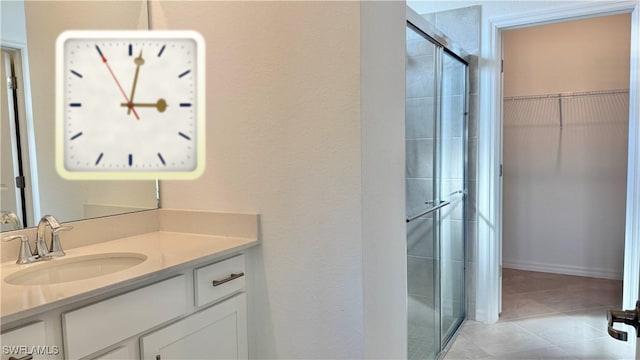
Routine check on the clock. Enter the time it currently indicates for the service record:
3:01:55
